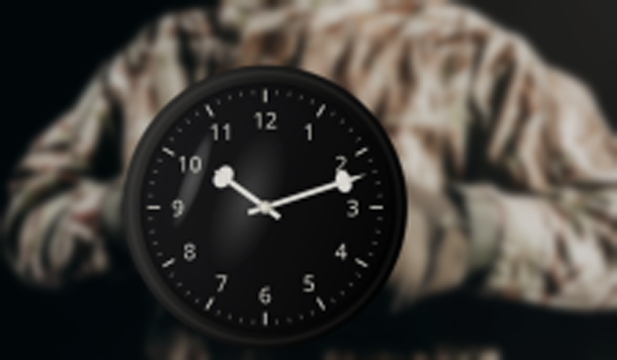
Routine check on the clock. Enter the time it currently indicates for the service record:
10:12
